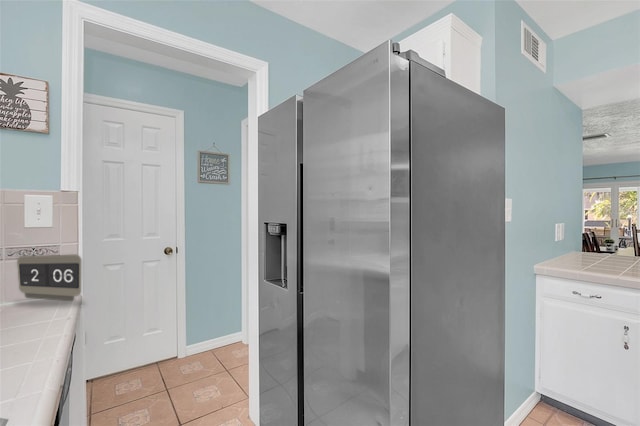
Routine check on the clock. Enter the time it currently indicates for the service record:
2:06
